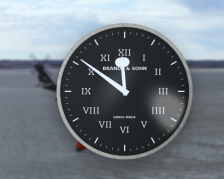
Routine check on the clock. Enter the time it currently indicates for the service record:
11:51
